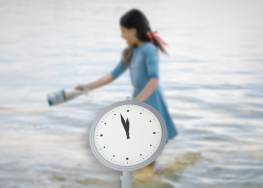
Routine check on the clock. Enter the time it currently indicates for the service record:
11:57
